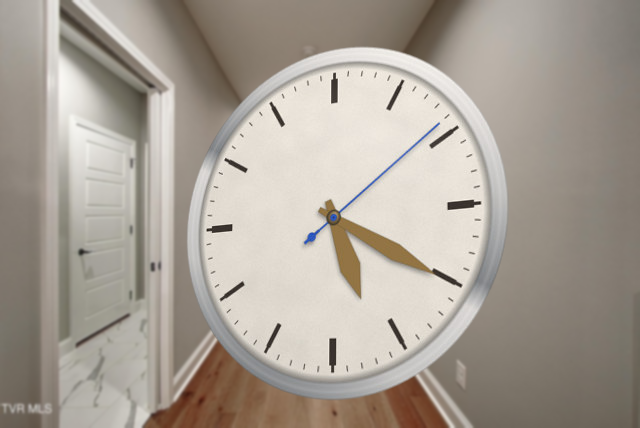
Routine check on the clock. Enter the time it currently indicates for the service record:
5:20:09
